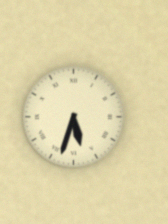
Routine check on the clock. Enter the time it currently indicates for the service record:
5:33
